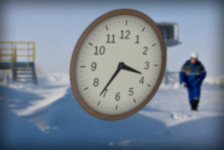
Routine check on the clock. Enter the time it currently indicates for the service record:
3:36
